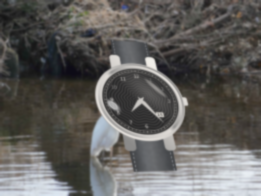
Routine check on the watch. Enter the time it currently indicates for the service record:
7:24
